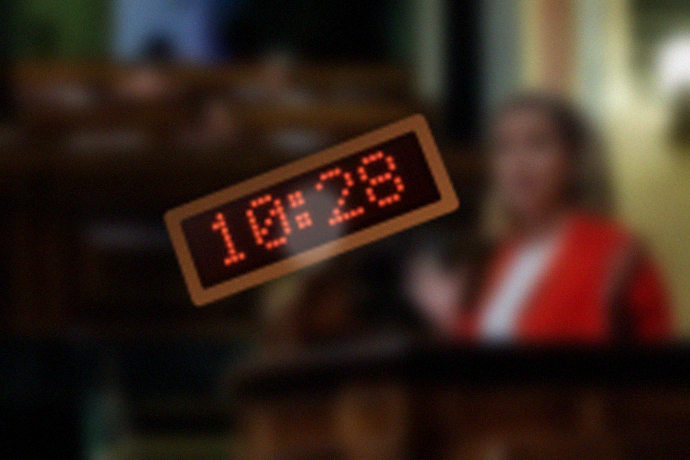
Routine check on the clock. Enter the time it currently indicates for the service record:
10:28
